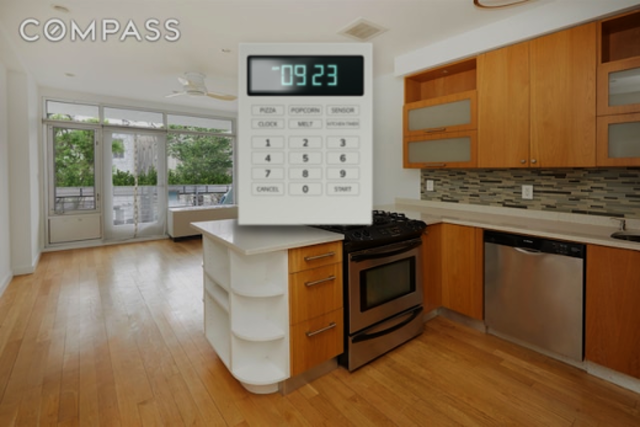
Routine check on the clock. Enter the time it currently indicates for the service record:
9:23
